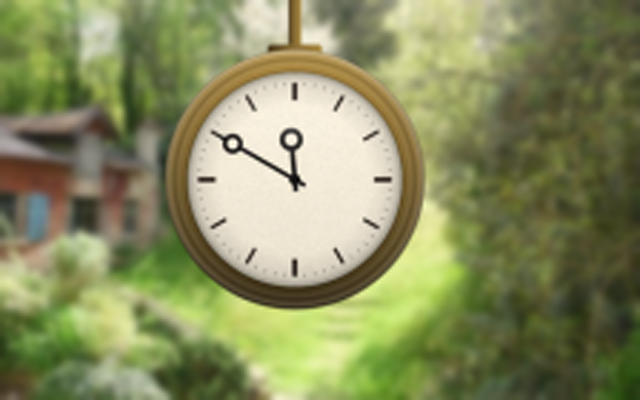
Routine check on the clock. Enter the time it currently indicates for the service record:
11:50
